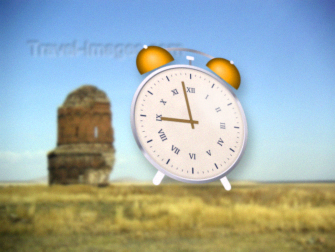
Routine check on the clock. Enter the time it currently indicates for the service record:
8:58
